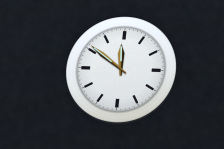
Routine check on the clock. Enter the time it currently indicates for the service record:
11:51
